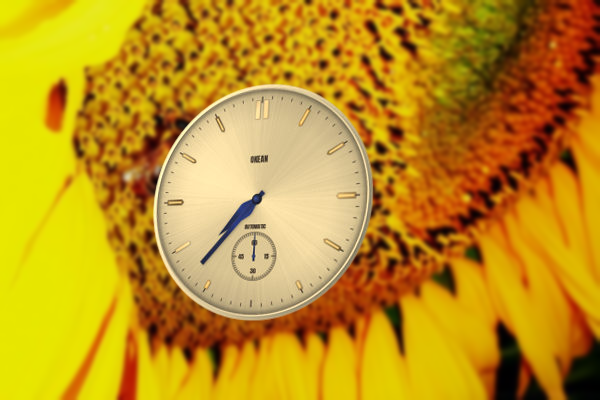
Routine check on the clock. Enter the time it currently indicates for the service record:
7:37
